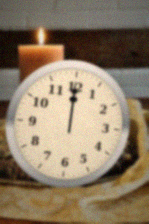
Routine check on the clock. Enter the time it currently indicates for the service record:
12:00
